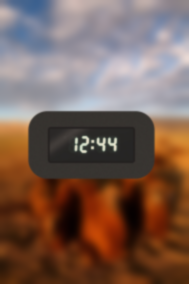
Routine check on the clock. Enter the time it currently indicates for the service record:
12:44
